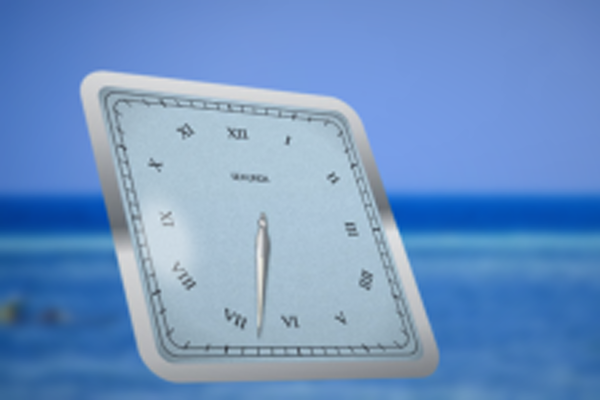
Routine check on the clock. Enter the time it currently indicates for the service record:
6:33
